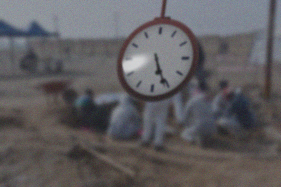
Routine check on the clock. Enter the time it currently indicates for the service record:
5:26
